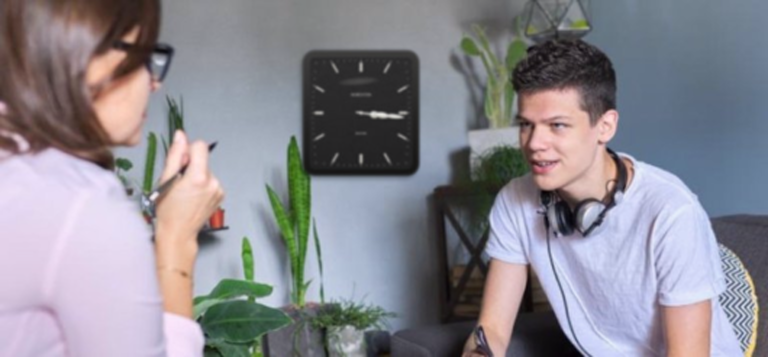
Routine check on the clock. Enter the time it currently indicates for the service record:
3:16
